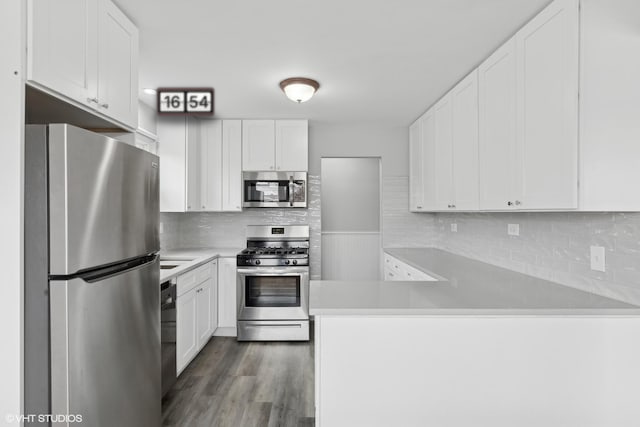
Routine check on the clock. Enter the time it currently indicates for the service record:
16:54
